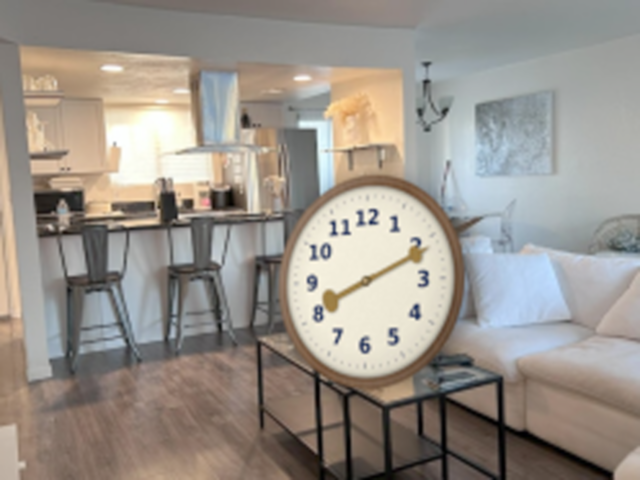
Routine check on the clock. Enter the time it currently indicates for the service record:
8:11
